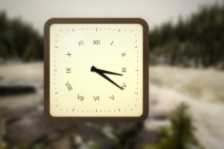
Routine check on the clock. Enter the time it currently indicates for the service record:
3:21
